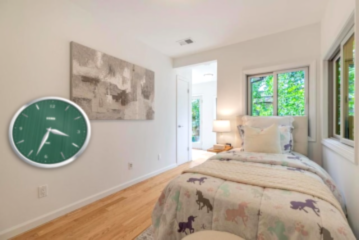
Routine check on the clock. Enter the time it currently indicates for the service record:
3:33
